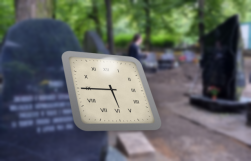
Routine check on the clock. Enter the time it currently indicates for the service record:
5:45
